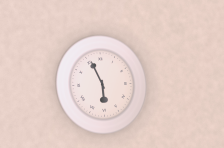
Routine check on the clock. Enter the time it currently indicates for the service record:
5:56
